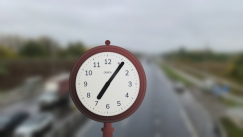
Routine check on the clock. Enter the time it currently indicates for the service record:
7:06
